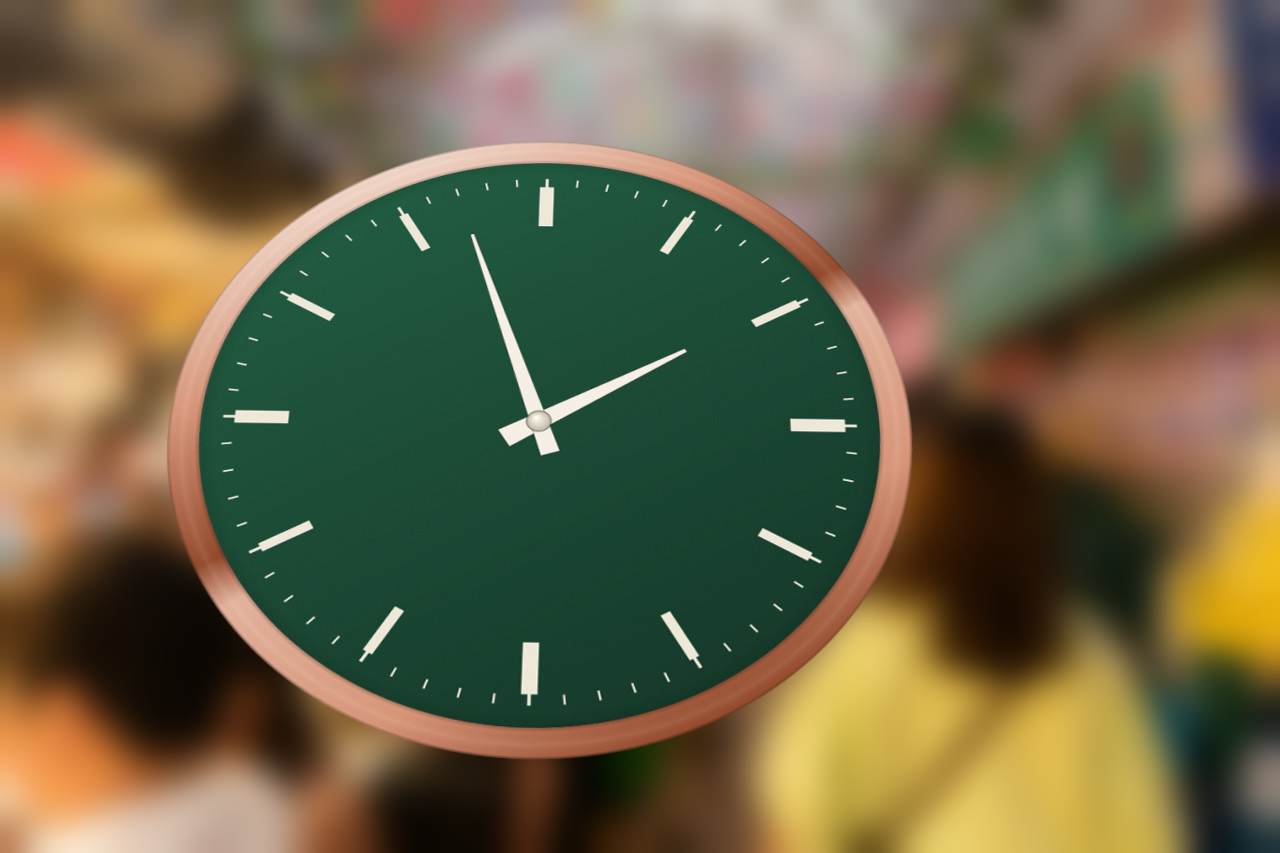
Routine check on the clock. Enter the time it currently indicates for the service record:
1:57
